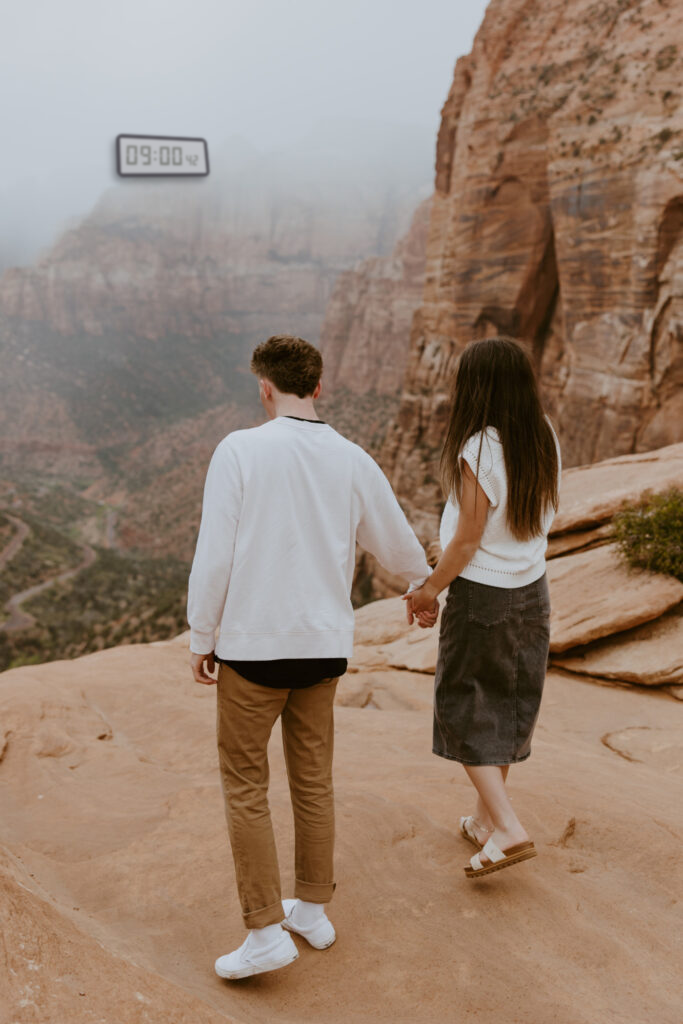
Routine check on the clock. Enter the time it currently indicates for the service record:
9:00
